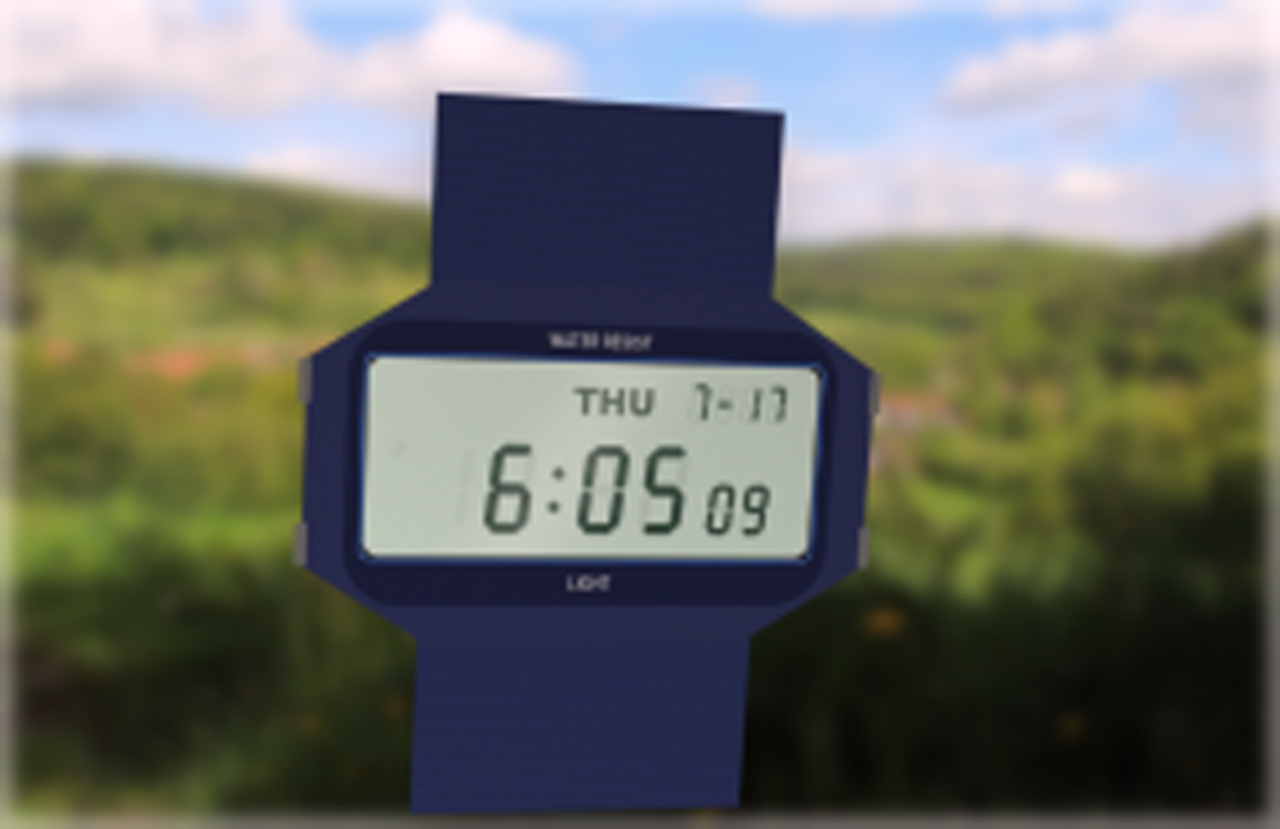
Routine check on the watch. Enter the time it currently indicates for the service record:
6:05:09
